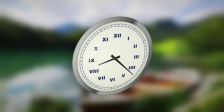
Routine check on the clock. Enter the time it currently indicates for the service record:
8:22
